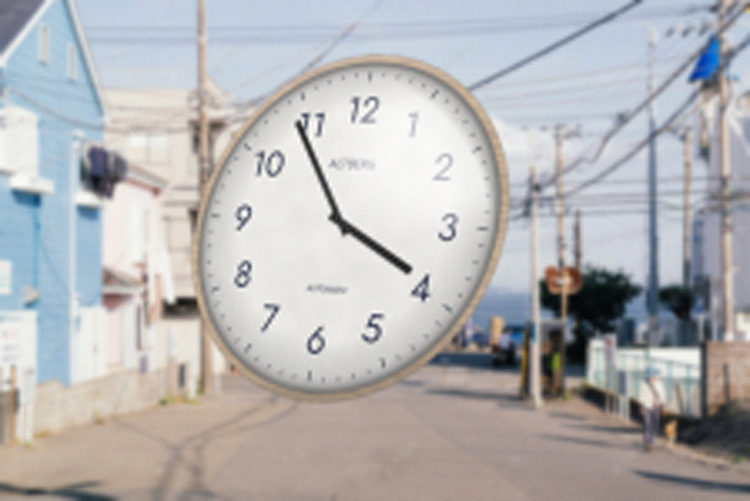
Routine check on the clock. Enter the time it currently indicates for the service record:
3:54
